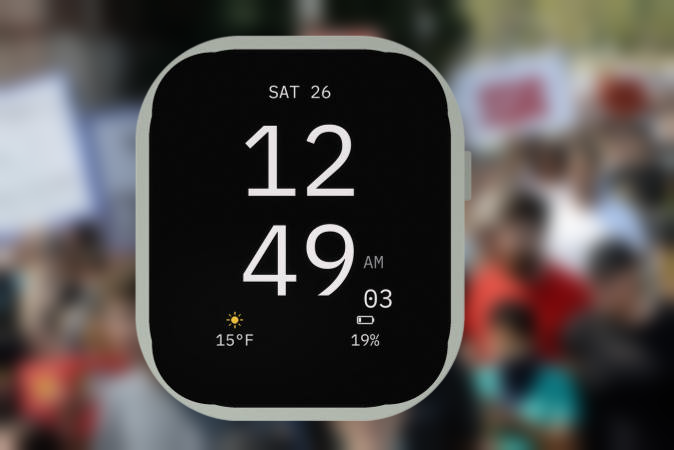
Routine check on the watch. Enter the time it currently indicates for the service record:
12:49:03
